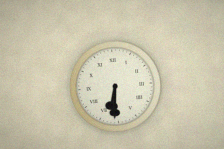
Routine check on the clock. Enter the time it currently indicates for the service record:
6:31
